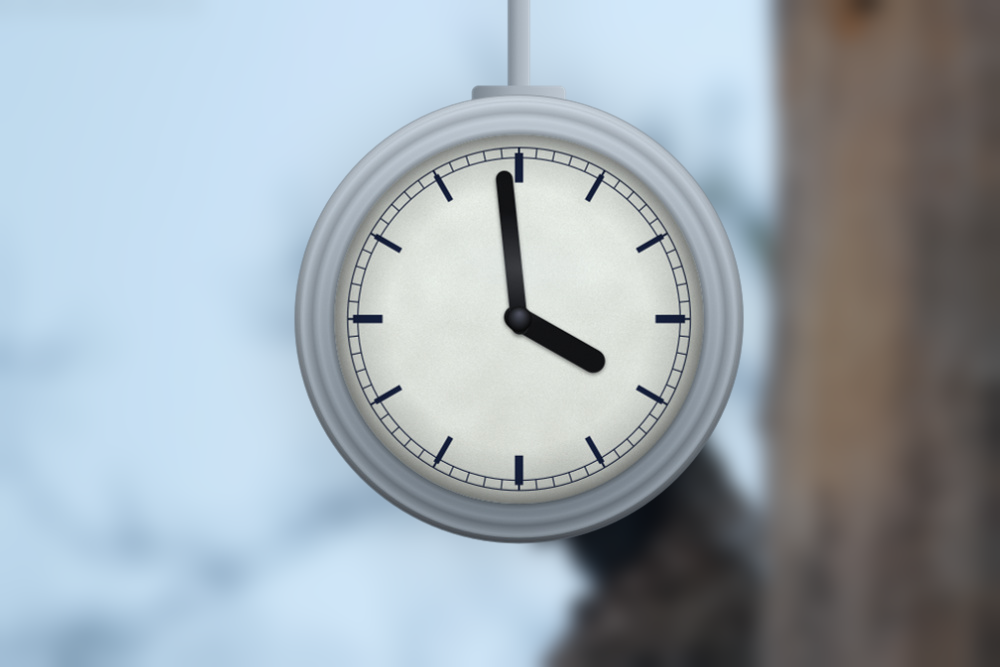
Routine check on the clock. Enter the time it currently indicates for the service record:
3:59
